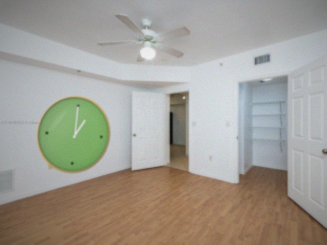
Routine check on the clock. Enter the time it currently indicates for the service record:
1:00
